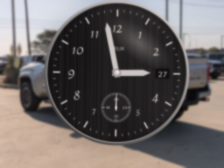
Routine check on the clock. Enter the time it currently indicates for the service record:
2:58
